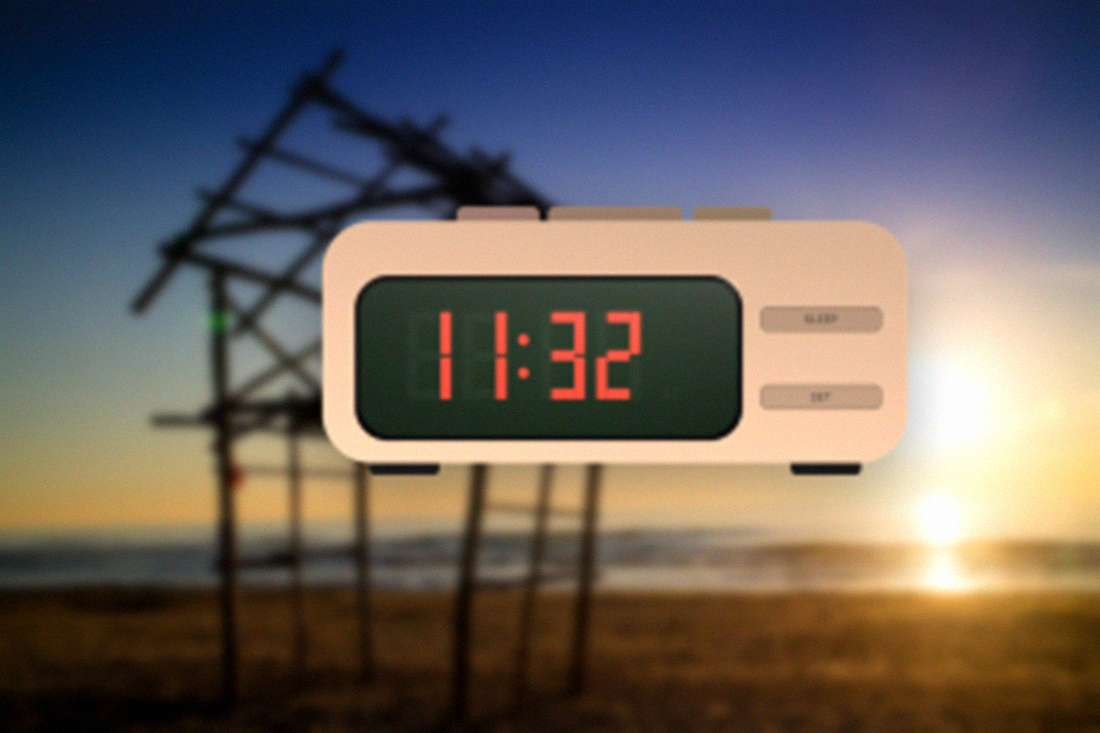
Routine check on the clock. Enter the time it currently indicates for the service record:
11:32
